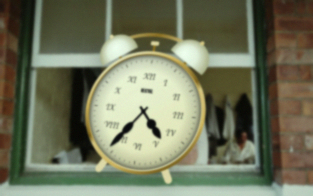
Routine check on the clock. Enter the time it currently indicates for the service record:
4:36
